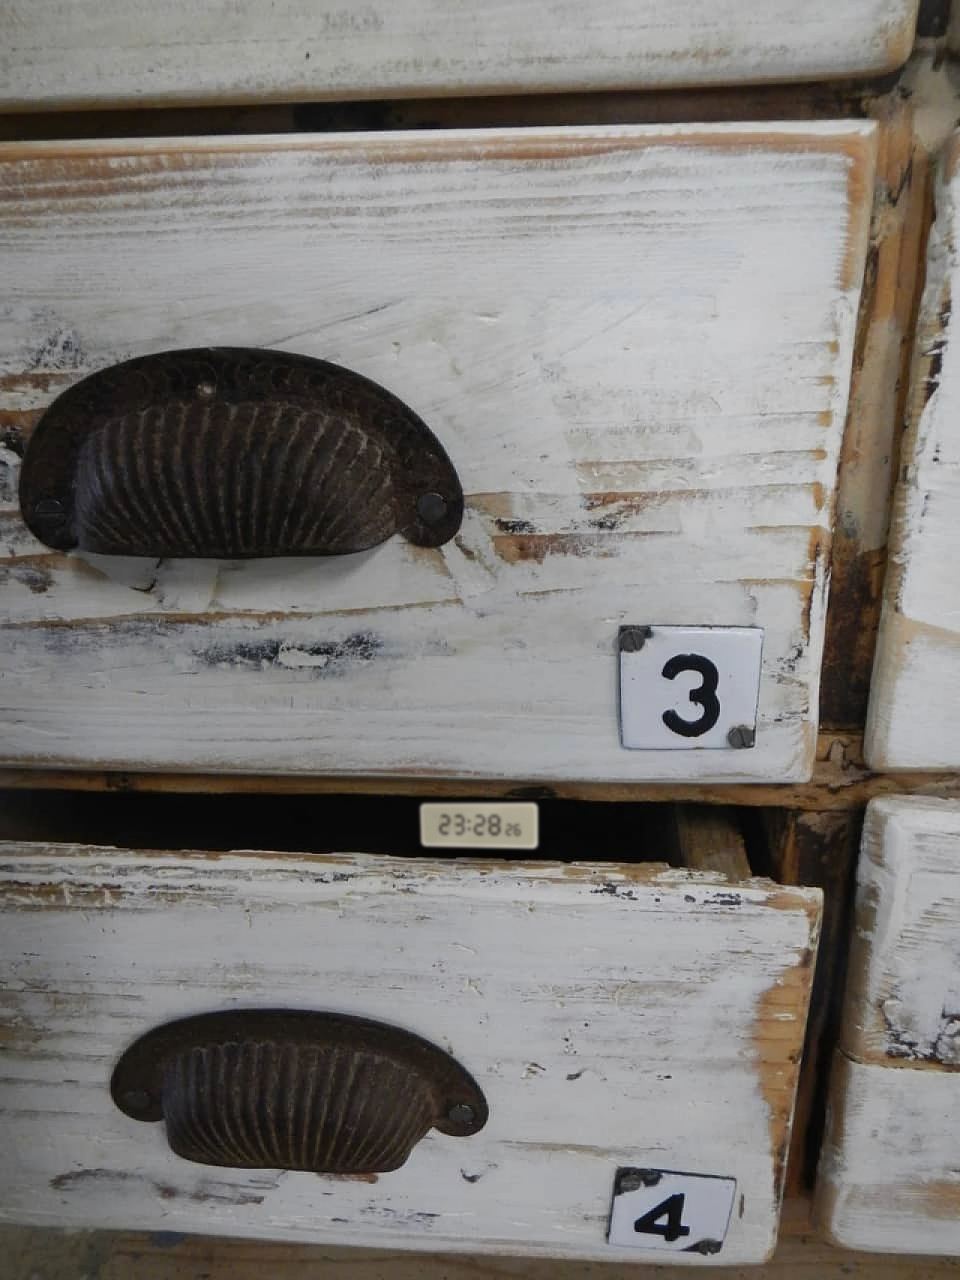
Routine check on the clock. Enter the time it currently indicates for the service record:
23:28
